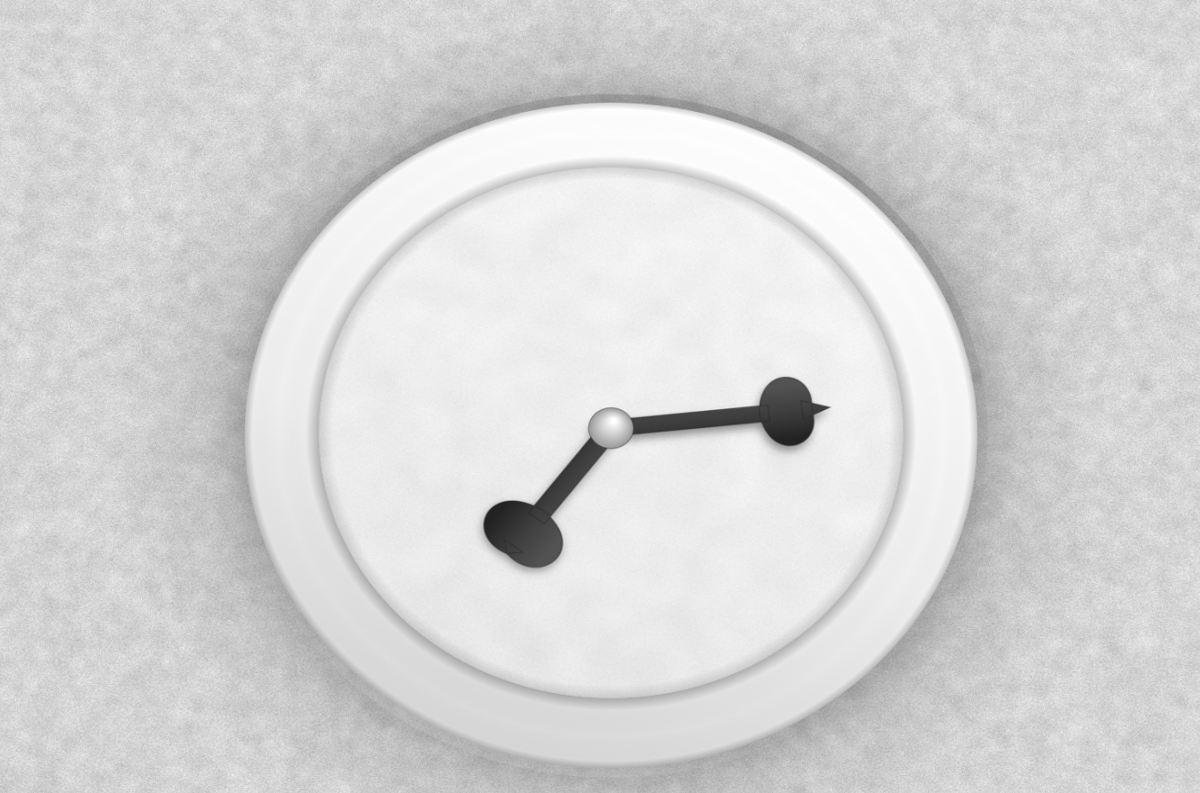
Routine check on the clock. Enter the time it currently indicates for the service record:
7:14
